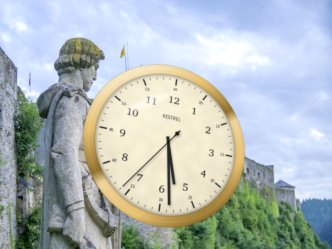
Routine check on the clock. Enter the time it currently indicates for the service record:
5:28:36
